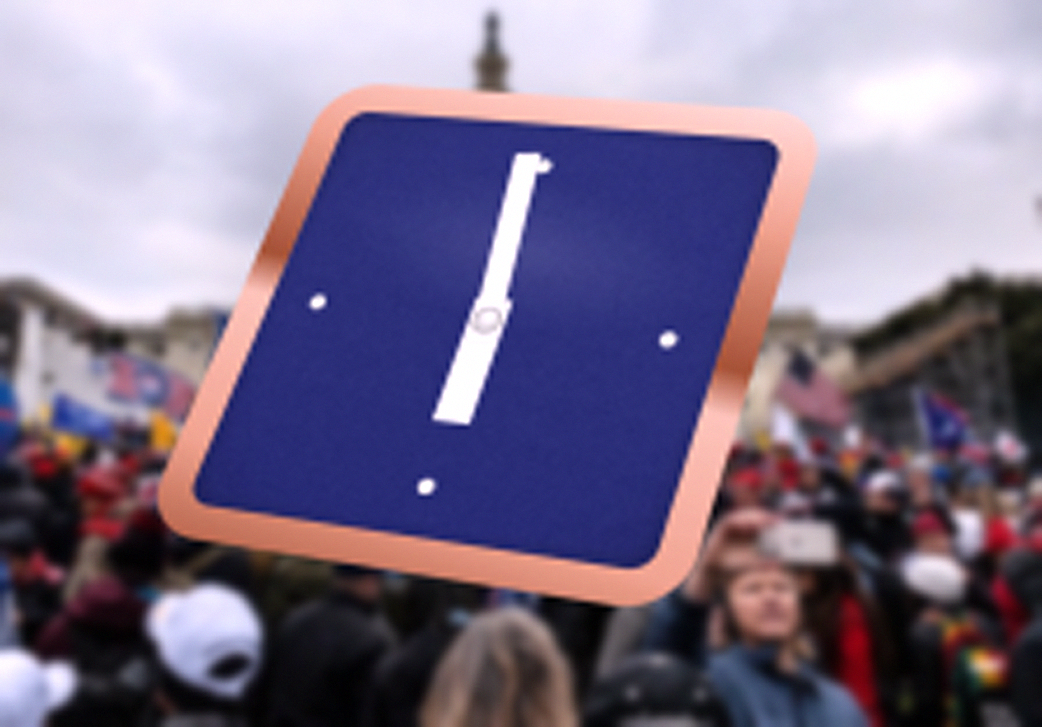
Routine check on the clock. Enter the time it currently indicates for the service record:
5:59
